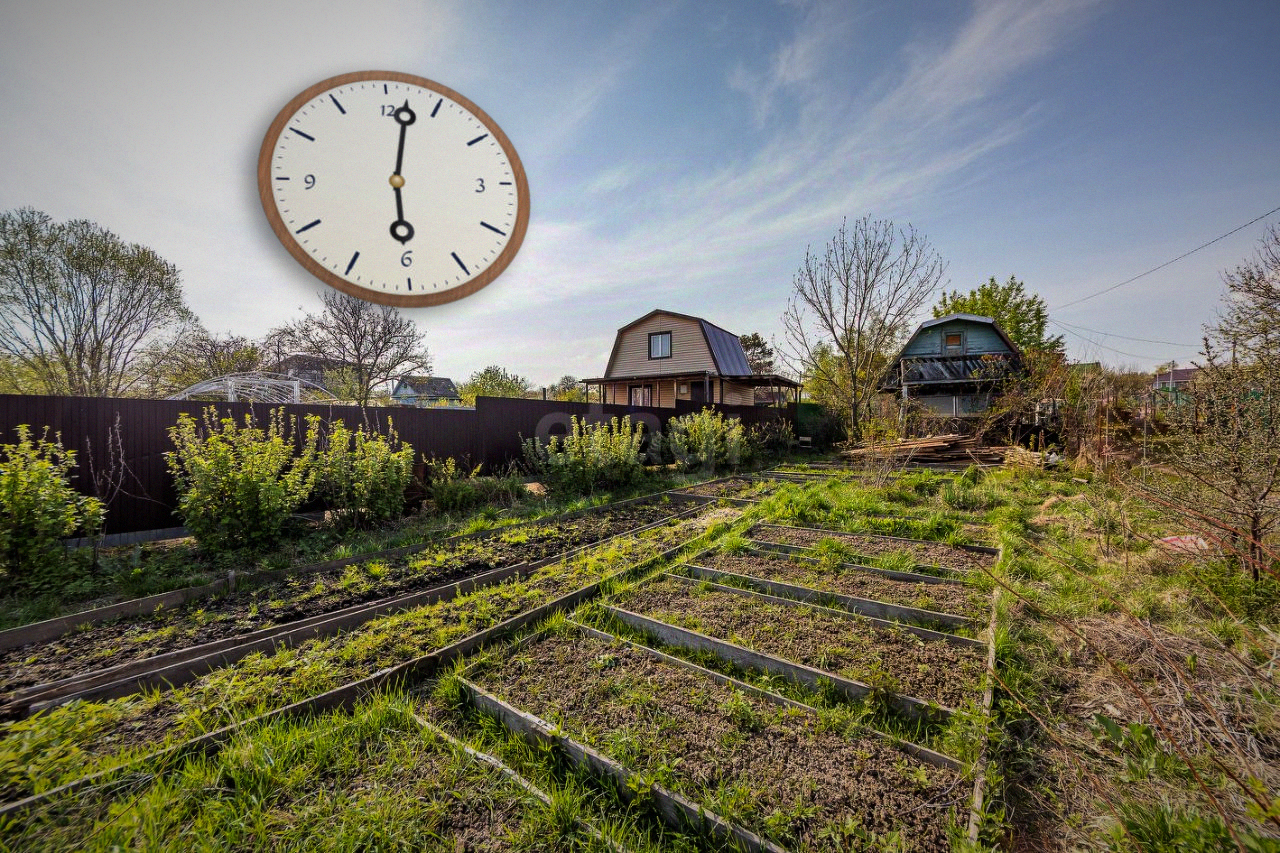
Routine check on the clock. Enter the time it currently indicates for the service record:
6:02
